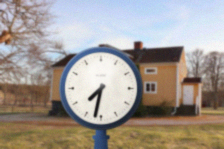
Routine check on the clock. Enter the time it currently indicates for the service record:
7:32
